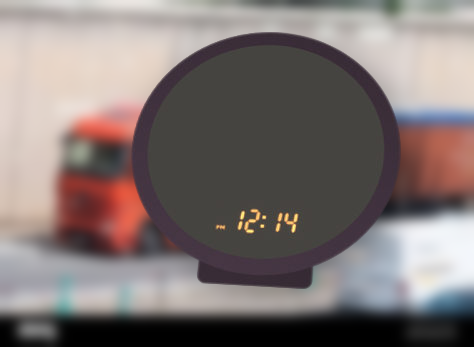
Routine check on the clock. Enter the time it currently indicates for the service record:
12:14
